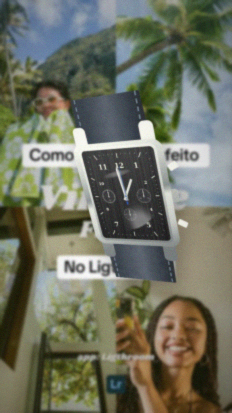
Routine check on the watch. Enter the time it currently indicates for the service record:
12:59
